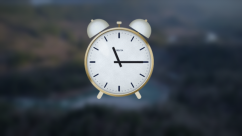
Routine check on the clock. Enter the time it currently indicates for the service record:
11:15
